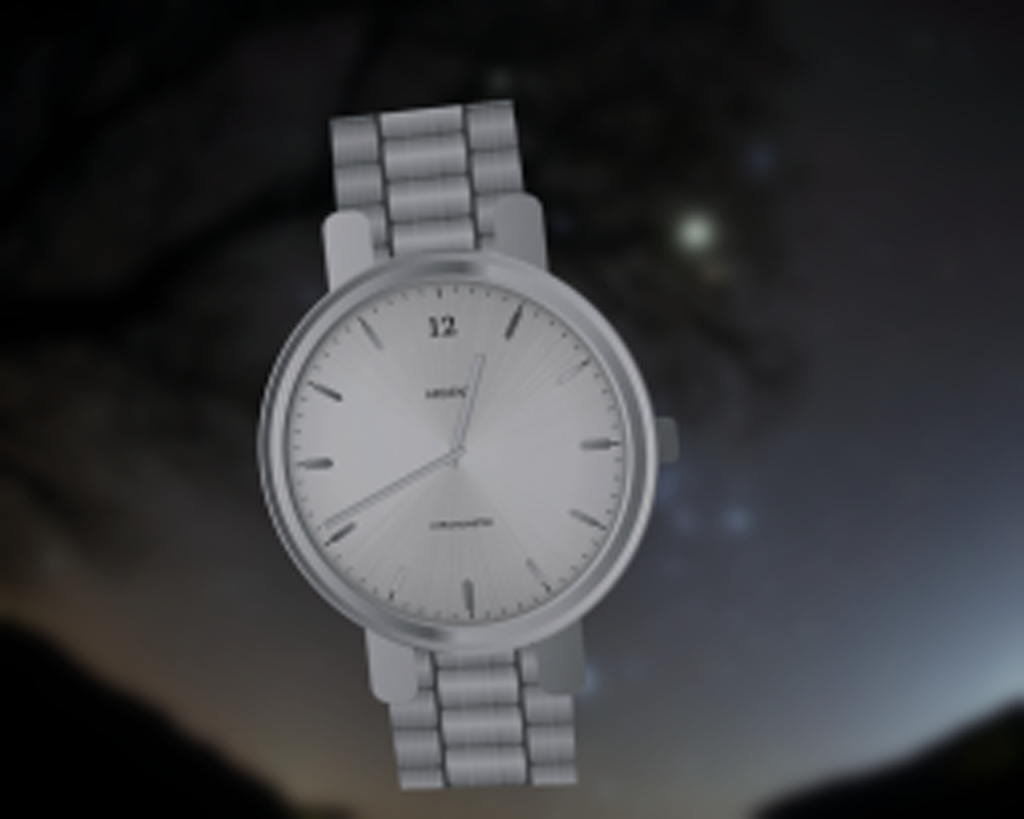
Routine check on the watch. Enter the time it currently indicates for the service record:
12:41
